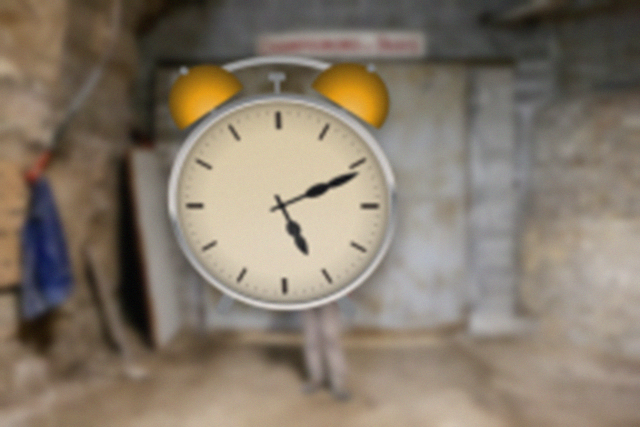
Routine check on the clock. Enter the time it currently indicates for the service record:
5:11
